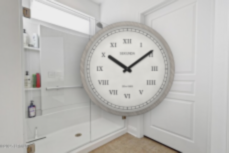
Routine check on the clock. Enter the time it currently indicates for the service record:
10:09
